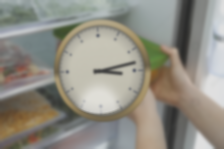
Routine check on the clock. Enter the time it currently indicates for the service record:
3:13
